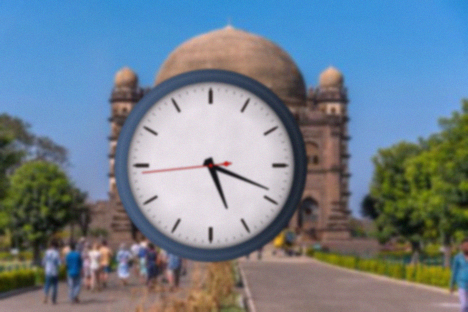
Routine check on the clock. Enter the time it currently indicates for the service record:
5:18:44
